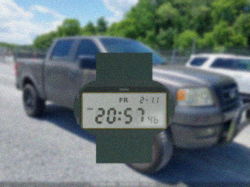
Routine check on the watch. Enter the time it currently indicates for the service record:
20:57
